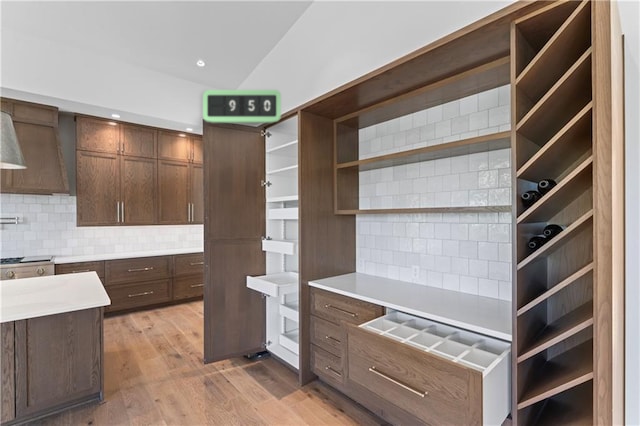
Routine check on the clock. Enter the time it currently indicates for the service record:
9:50
